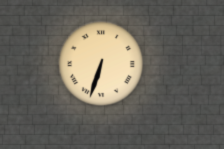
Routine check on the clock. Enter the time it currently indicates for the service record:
6:33
